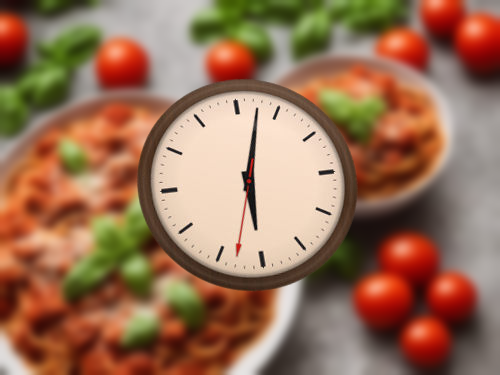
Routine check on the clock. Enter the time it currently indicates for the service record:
6:02:33
